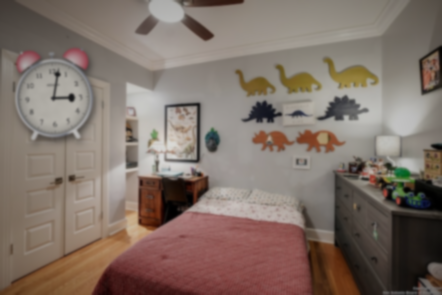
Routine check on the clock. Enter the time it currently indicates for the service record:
3:02
